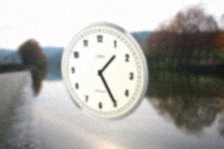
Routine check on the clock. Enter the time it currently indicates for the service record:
1:25
